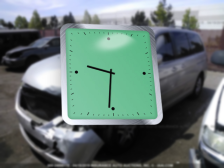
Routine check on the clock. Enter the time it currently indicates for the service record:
9:31
